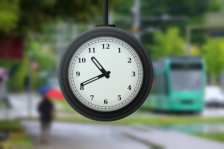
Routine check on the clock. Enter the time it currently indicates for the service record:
10:41
